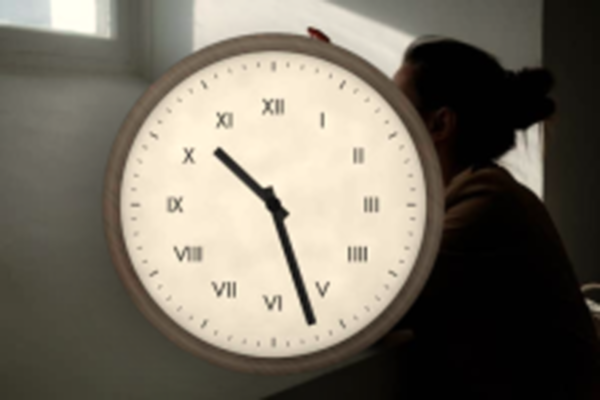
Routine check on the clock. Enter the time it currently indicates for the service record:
10:27
